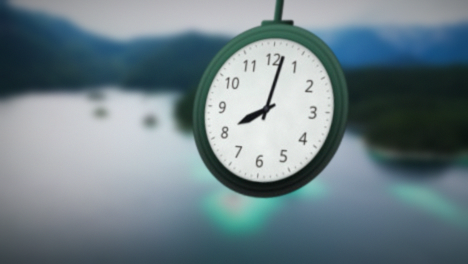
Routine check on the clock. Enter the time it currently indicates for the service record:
8:02
